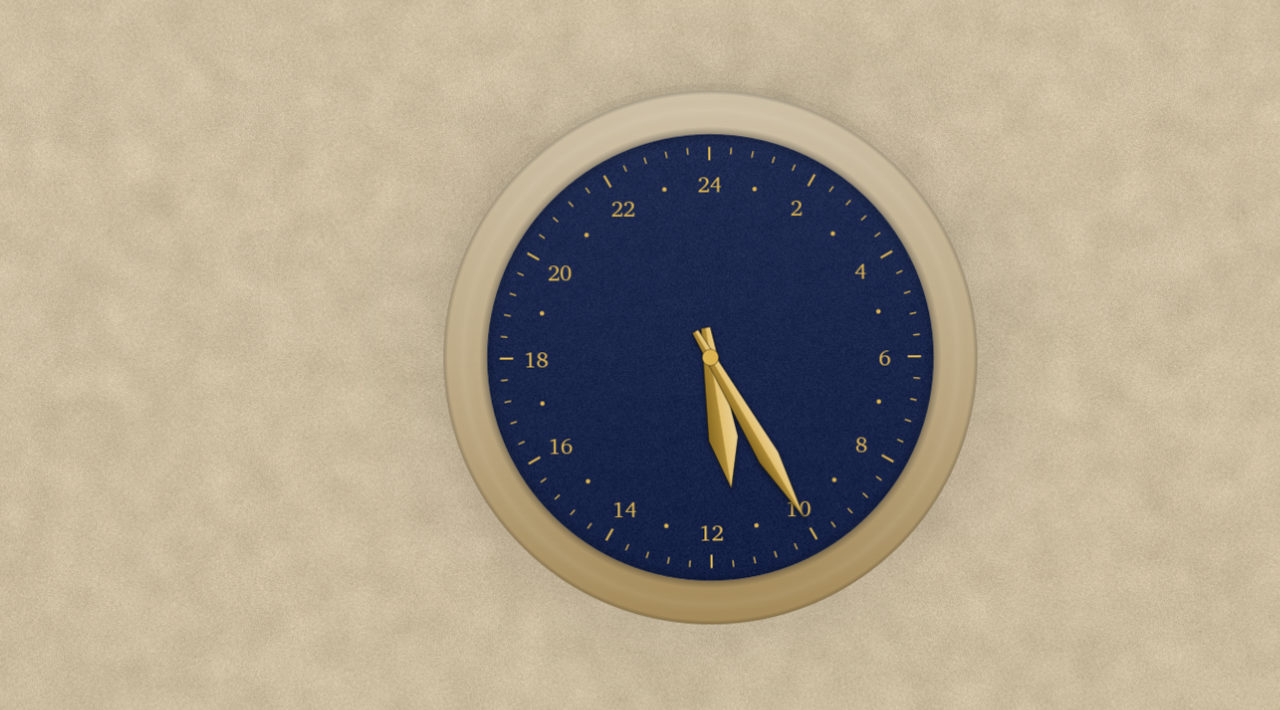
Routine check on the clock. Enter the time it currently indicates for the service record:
11:25
